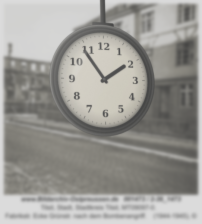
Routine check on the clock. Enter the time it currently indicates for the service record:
1:54
